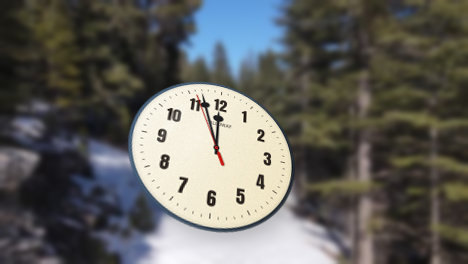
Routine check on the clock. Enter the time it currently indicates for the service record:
11:56:56
